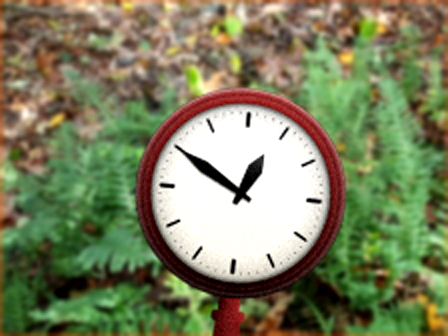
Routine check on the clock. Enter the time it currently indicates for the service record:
12:50
